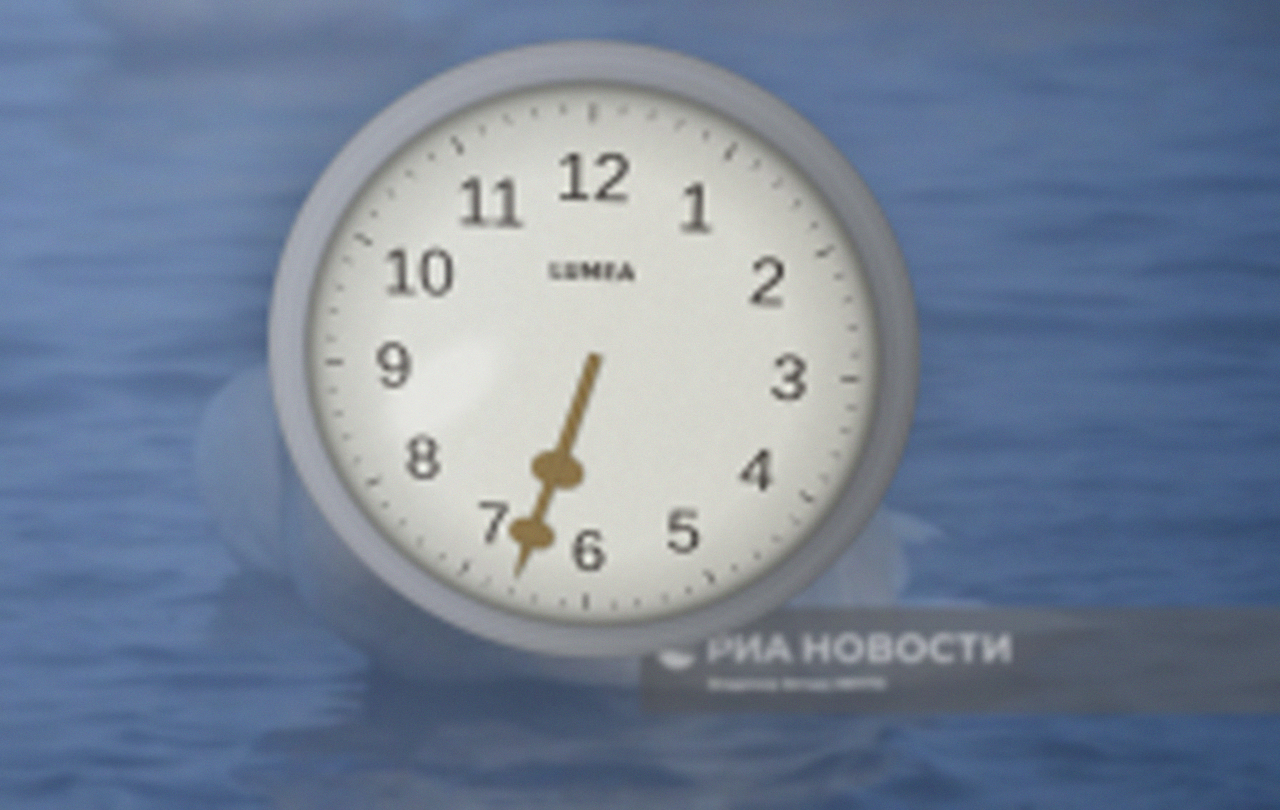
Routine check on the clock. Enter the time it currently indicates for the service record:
6:33
